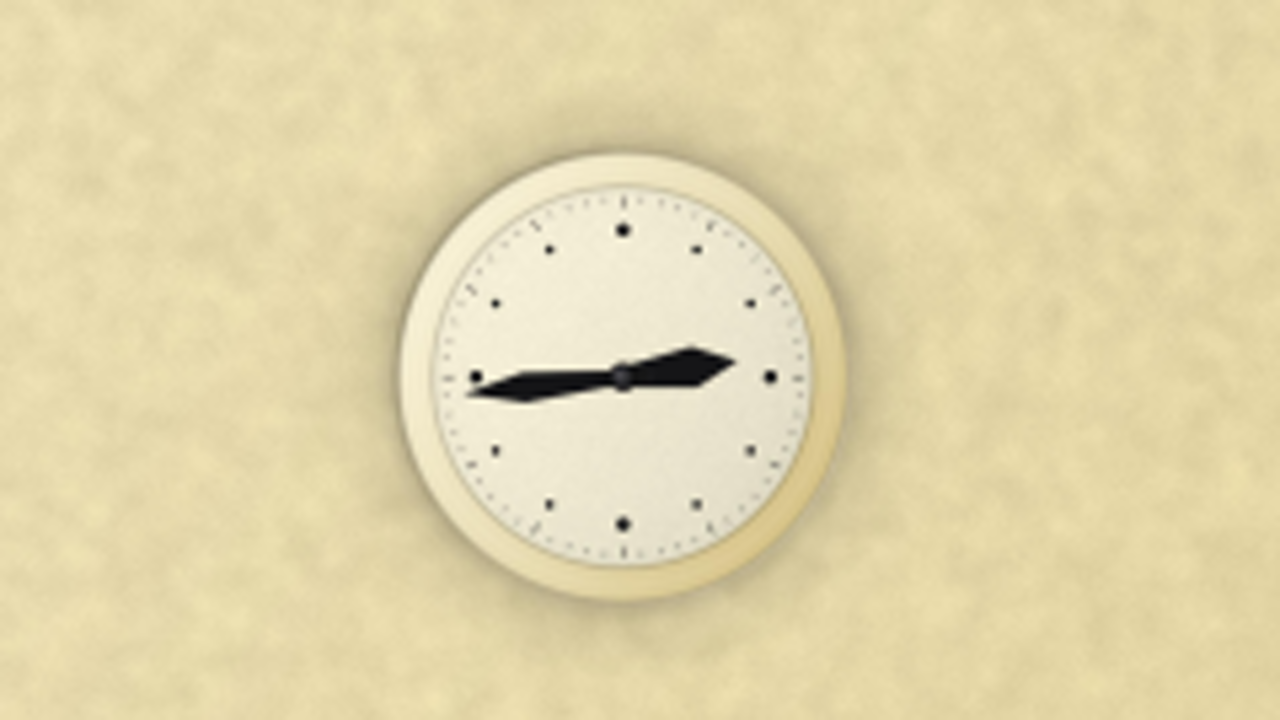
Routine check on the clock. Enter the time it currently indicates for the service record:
2:44
